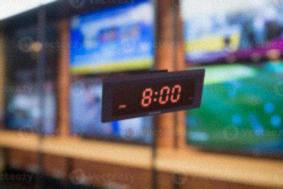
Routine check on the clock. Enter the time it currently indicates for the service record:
8:00
